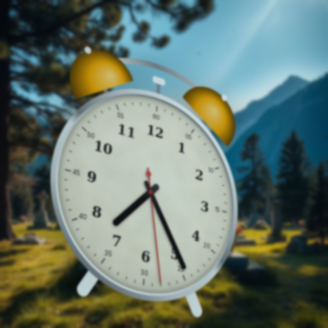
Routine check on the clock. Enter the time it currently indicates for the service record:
7:24:28
